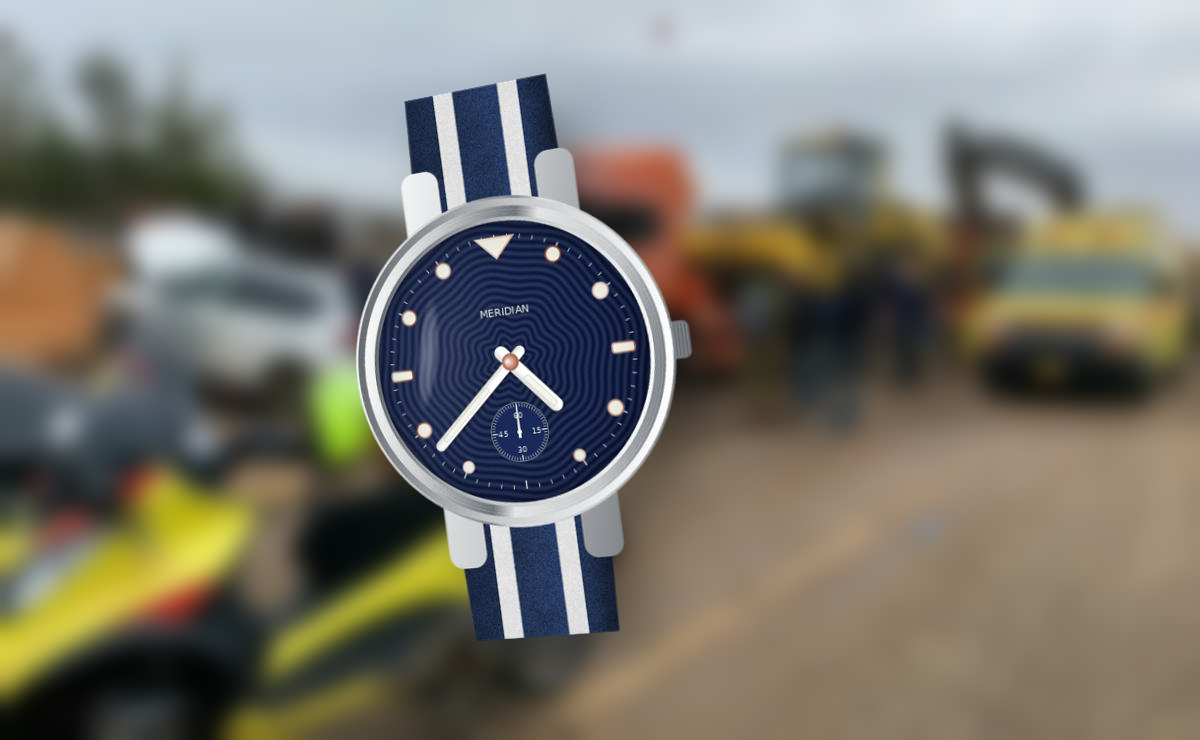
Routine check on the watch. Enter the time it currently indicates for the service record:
4:38
